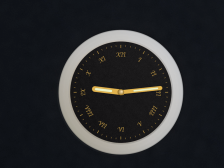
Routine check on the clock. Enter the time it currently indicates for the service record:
9:14
